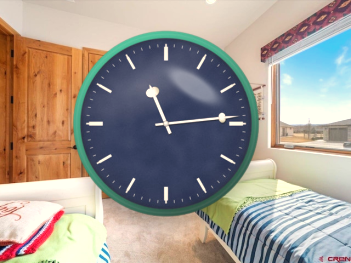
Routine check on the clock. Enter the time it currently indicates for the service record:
11:14
